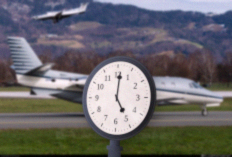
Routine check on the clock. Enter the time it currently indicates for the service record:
5:01
